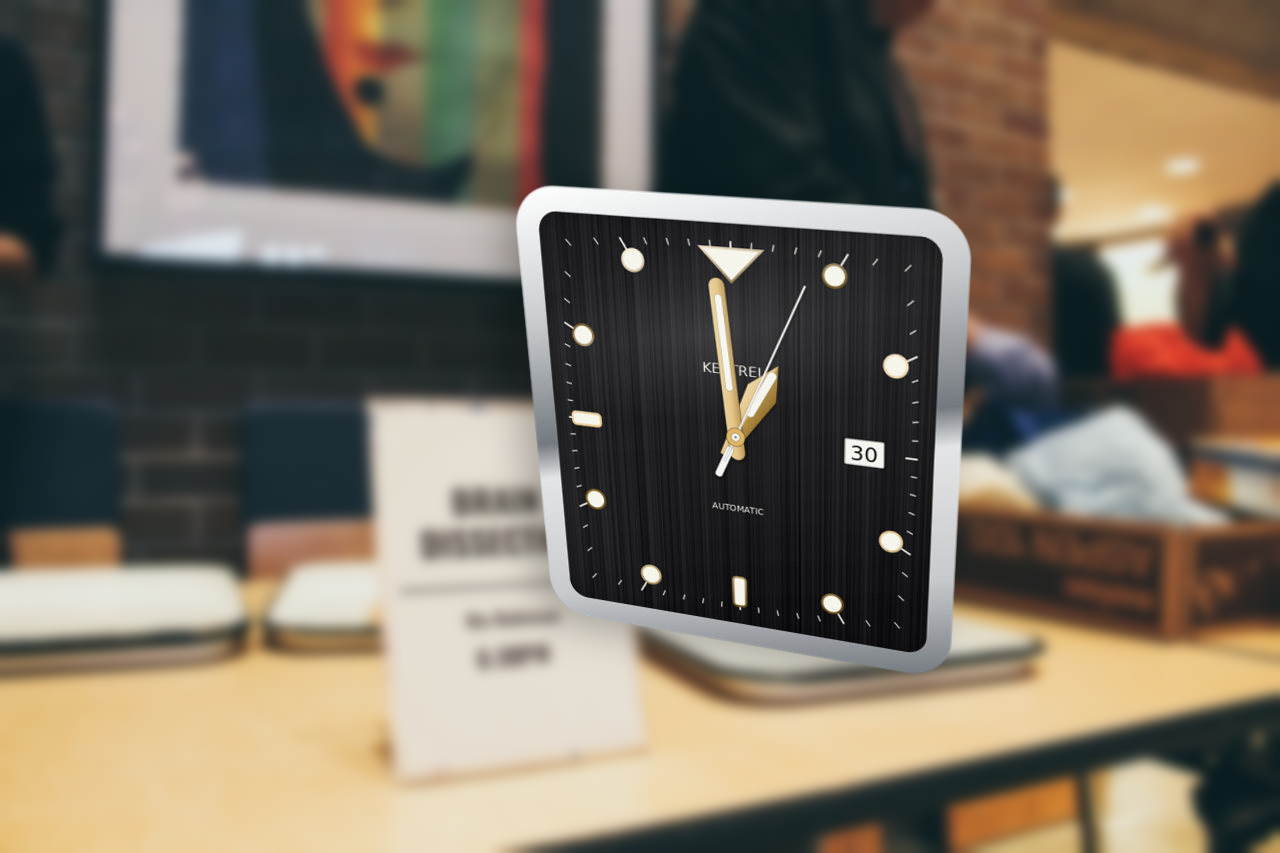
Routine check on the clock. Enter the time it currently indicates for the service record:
12:59:04
